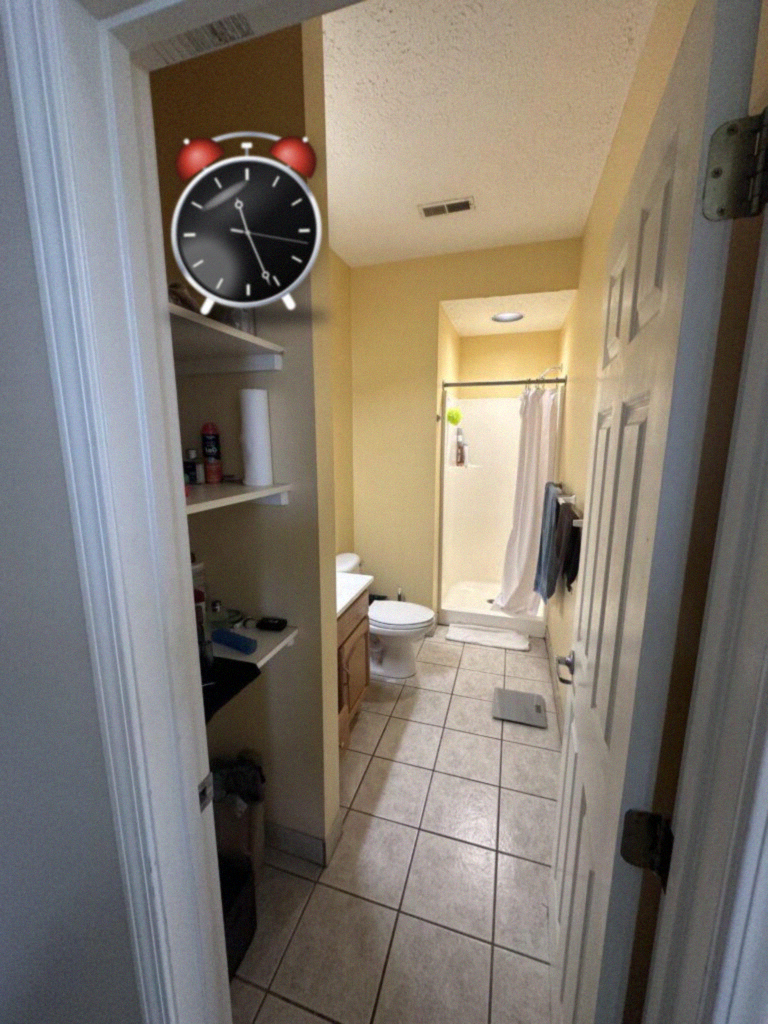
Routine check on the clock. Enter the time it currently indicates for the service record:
11:26:17
